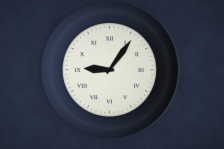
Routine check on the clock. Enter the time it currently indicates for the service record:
9:06
